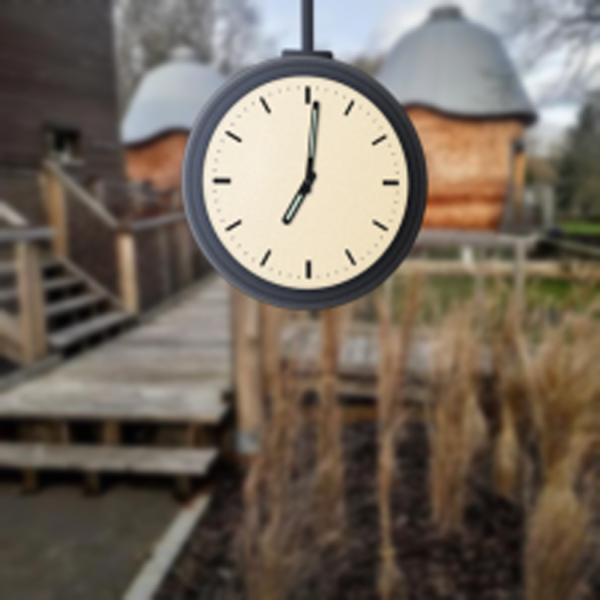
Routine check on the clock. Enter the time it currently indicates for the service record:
7:01
